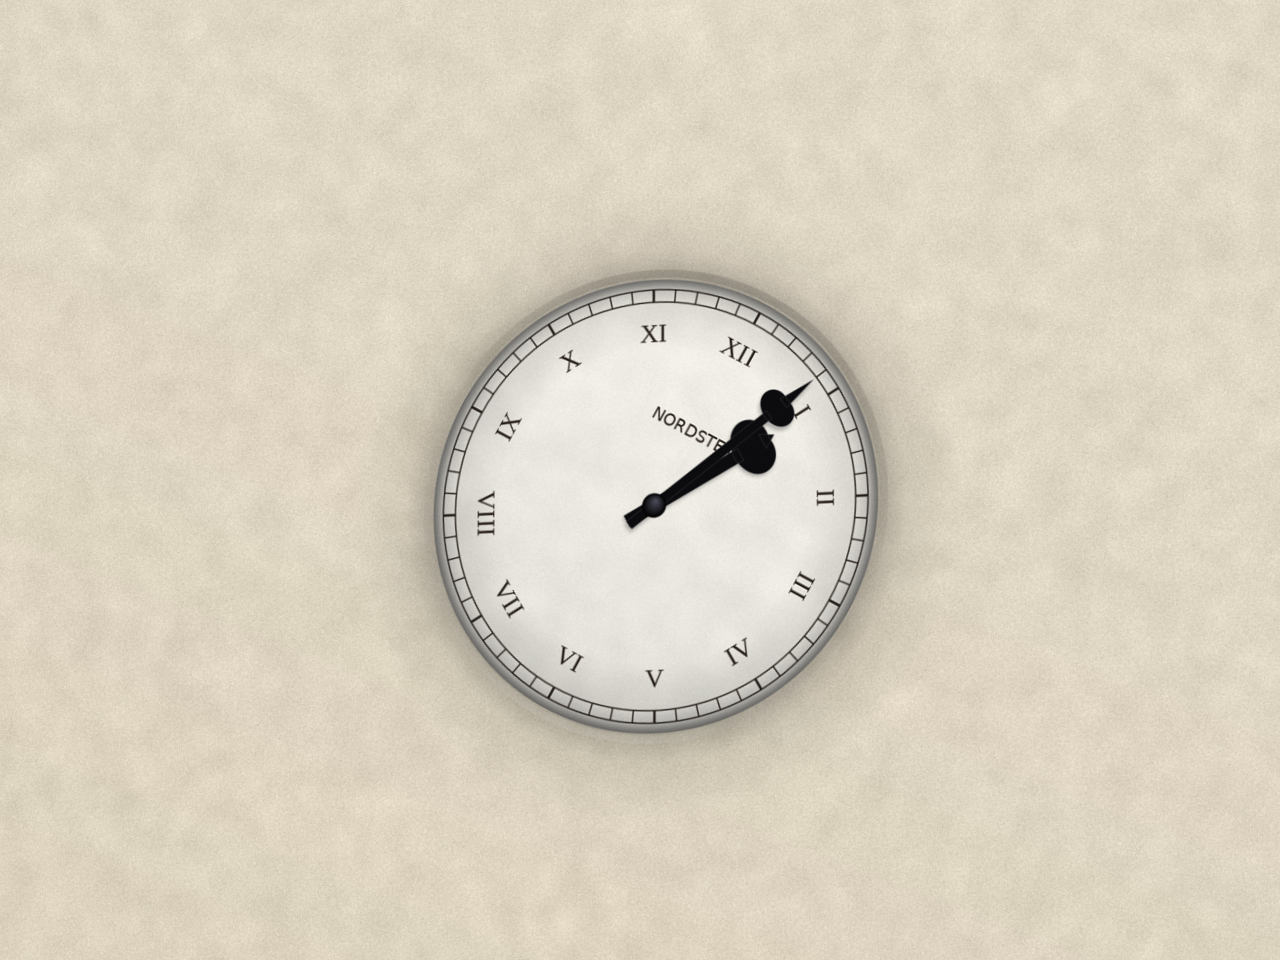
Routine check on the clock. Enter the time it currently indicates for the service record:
1:04
